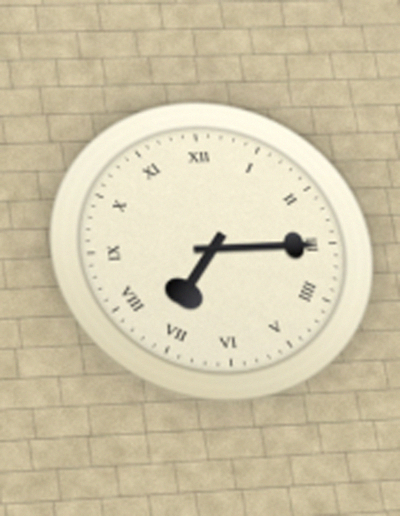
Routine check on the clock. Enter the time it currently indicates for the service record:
7:15
